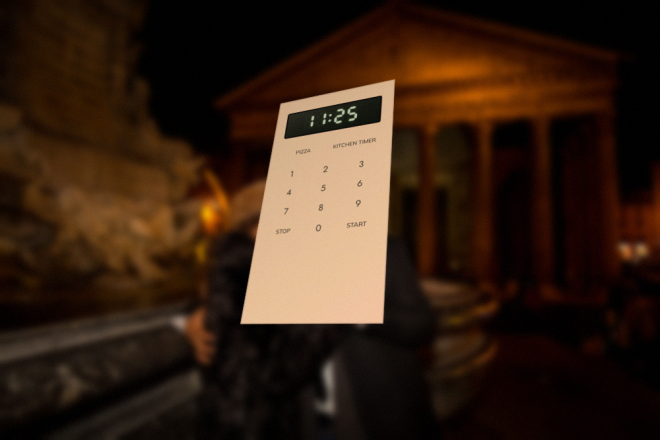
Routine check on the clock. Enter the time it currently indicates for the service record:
11:25
